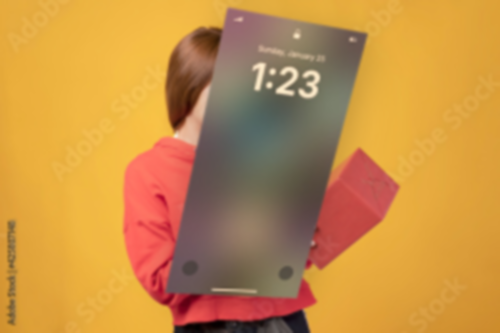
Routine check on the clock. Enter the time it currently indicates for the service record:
1:23
